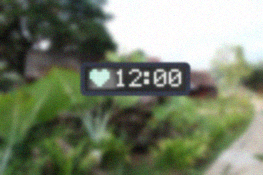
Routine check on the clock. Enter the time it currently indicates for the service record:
12:00
